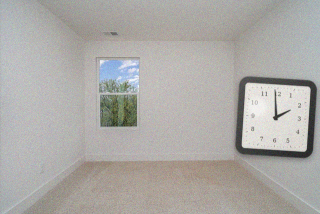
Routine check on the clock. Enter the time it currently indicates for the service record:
1:59
